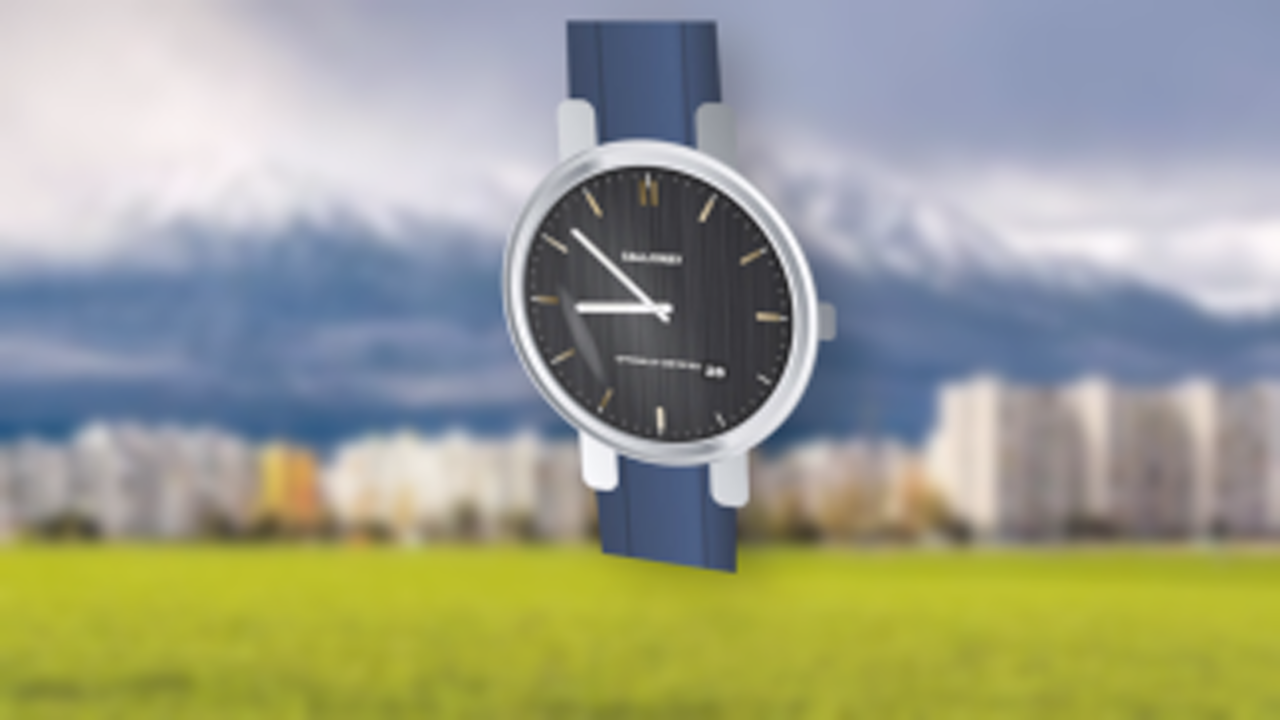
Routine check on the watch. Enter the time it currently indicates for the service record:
8:52
